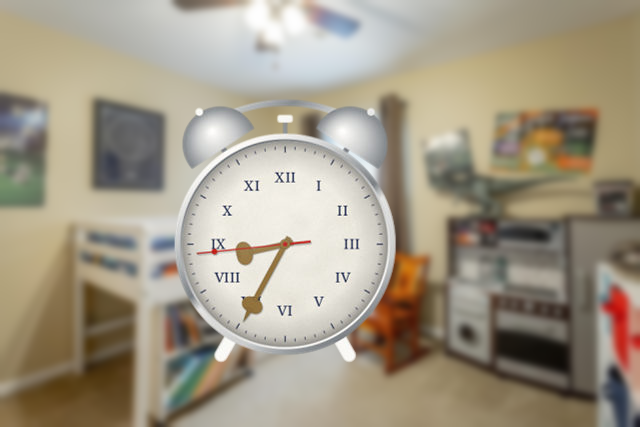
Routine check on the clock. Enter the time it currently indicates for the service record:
8:34:44
